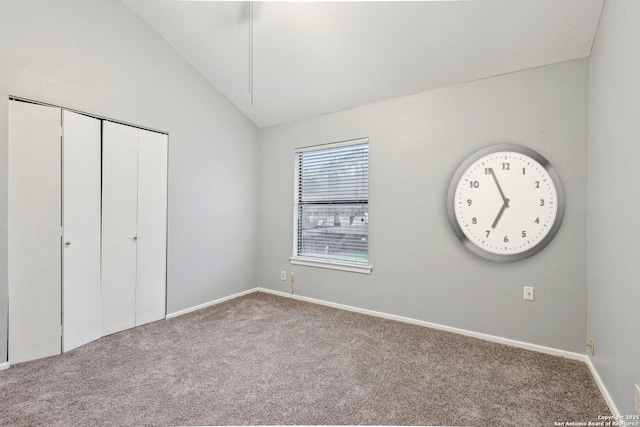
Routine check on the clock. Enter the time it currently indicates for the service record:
6:56
